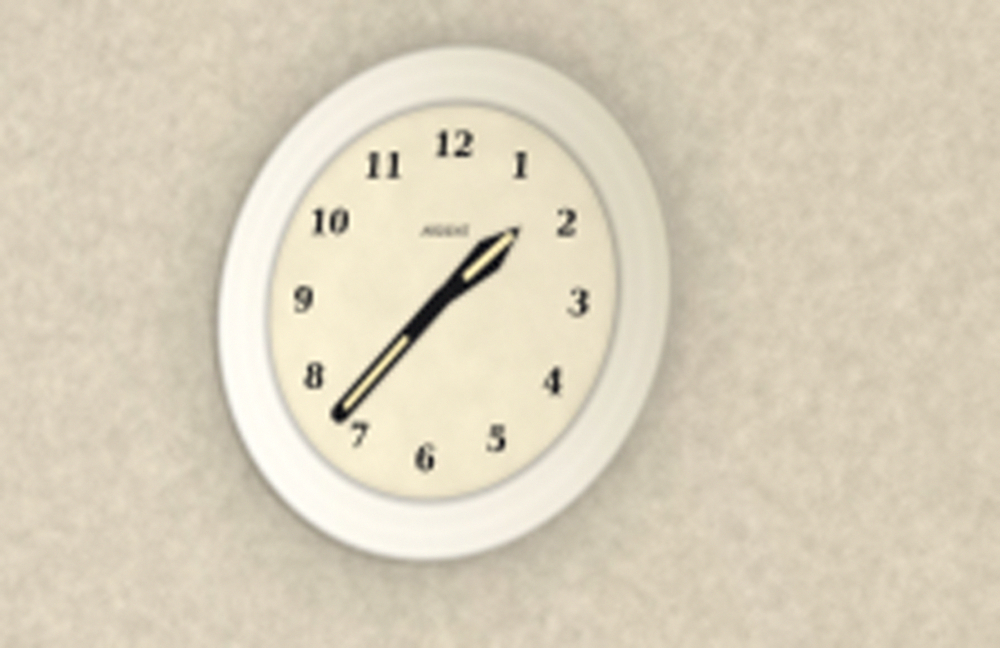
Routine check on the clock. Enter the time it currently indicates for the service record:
1:37
